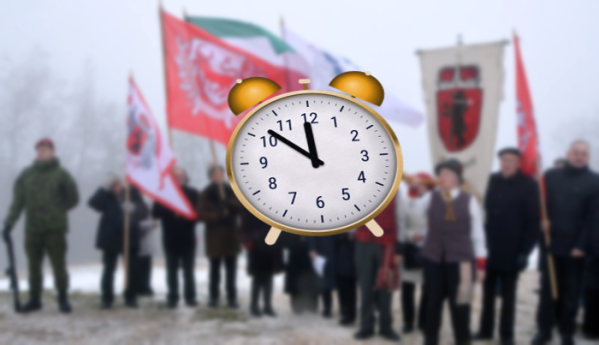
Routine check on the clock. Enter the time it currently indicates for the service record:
11:52
